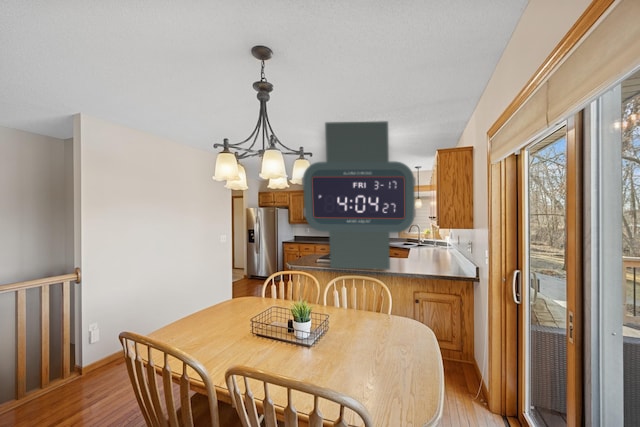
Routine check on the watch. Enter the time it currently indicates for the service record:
4:04:27
